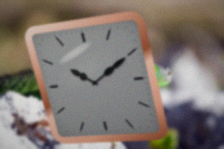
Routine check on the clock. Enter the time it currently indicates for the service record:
10:10
